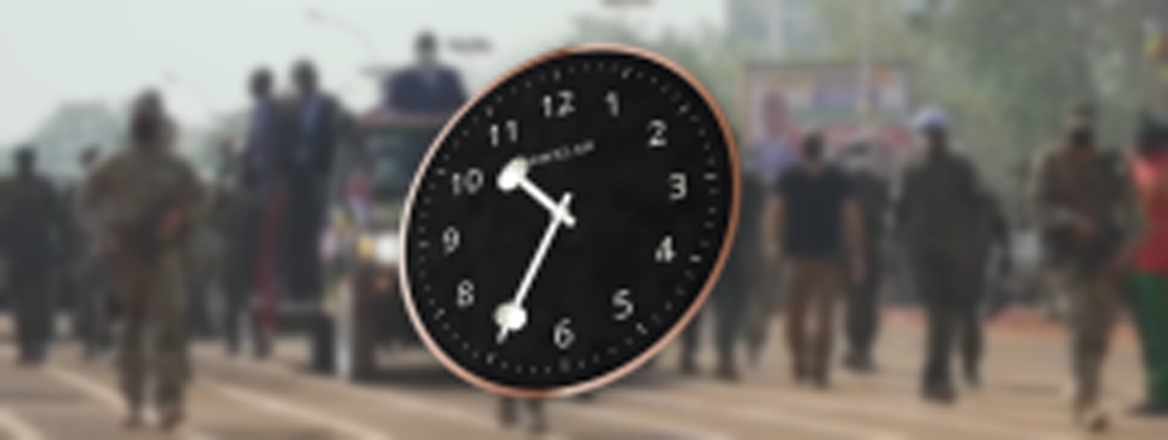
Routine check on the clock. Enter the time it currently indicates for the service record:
10:35
